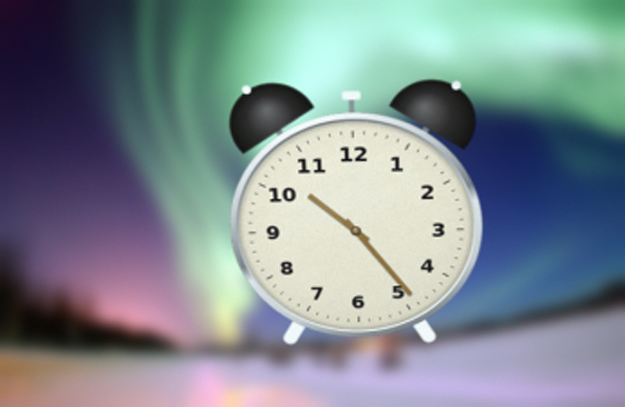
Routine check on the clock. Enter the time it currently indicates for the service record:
10:24
